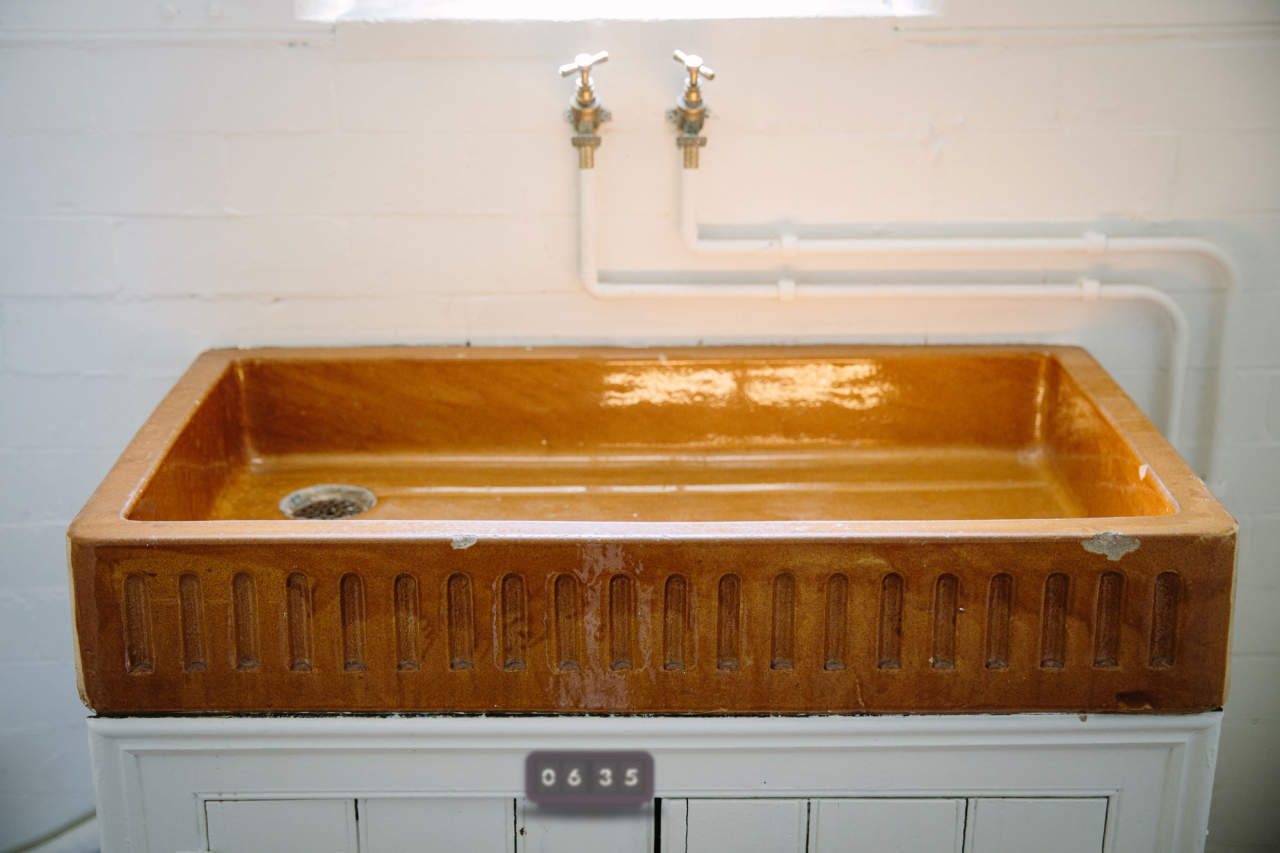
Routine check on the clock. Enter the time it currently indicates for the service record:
6:35
